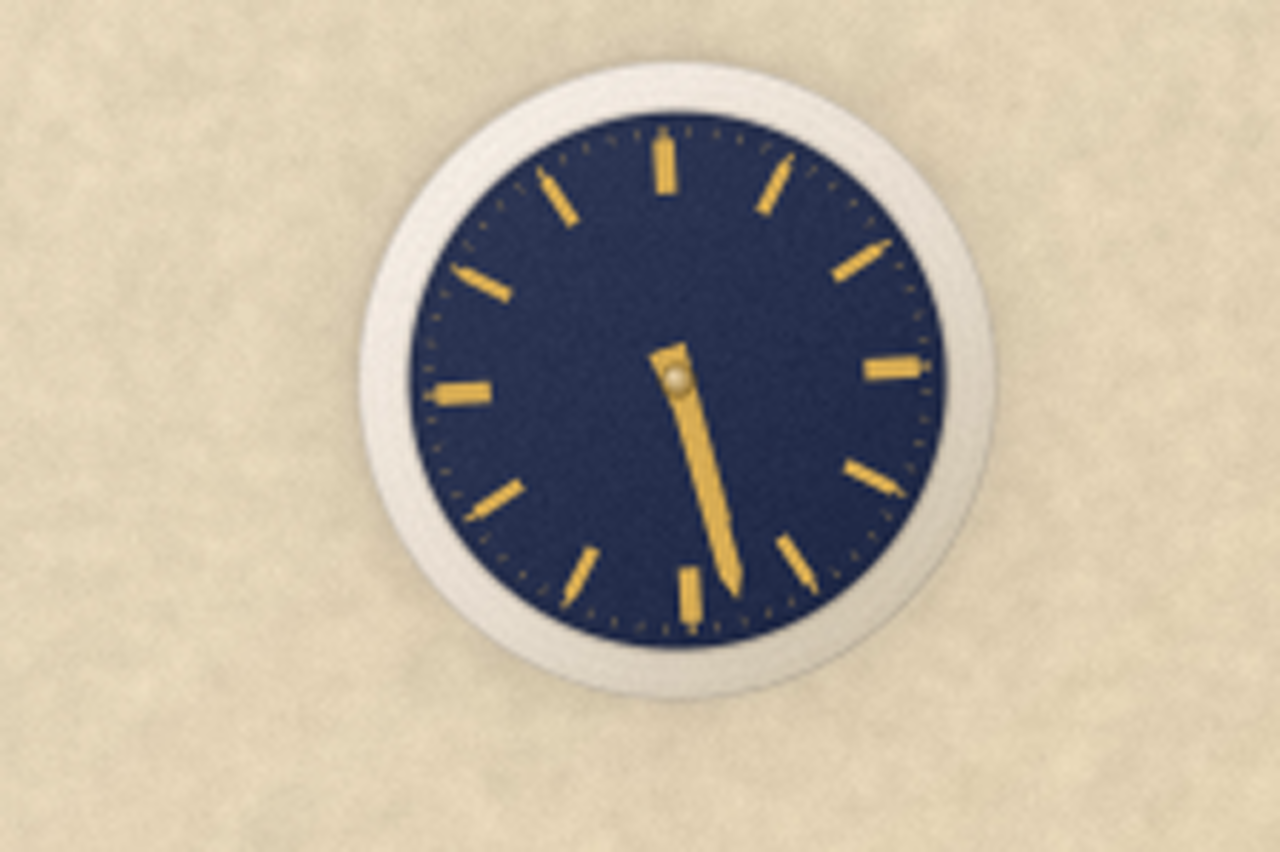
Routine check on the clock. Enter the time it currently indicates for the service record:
5:28
